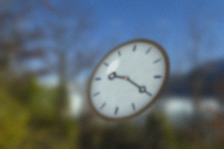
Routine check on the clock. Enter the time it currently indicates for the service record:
9:20
